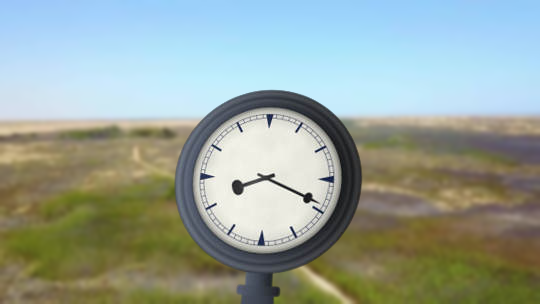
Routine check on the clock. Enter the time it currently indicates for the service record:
8:19
